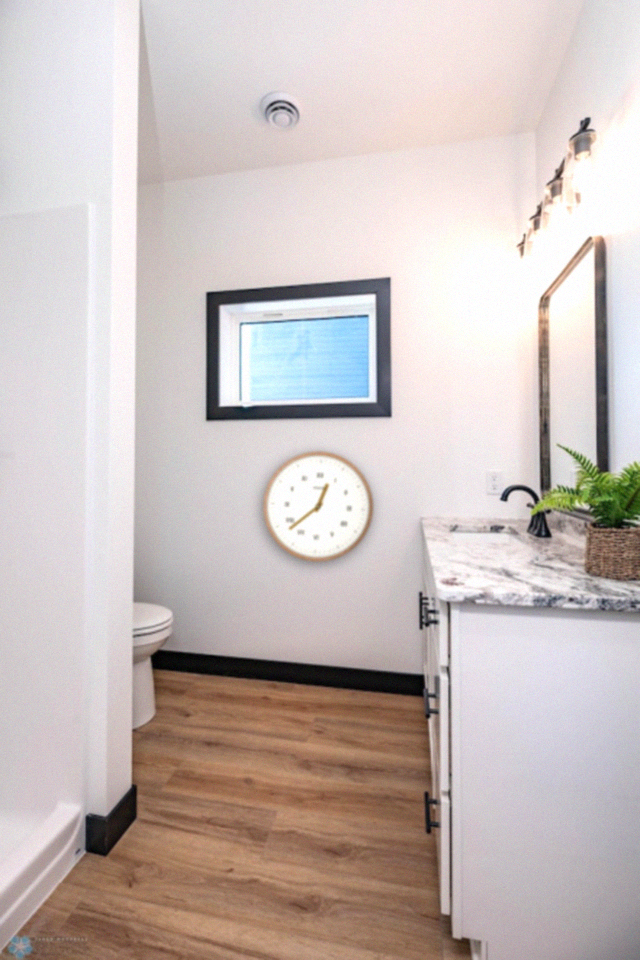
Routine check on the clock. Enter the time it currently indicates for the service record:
12:38
